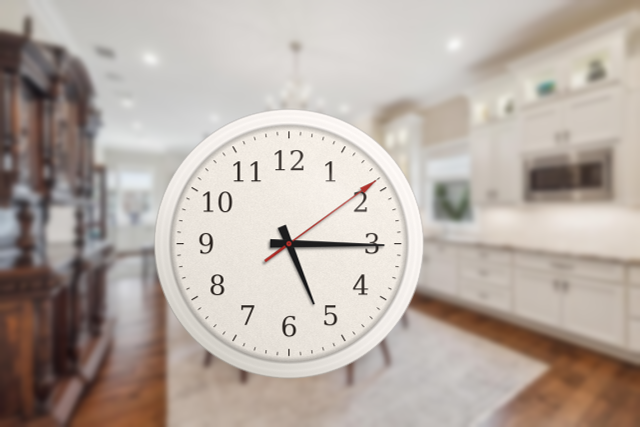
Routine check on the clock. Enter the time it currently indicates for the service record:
5:15:09
